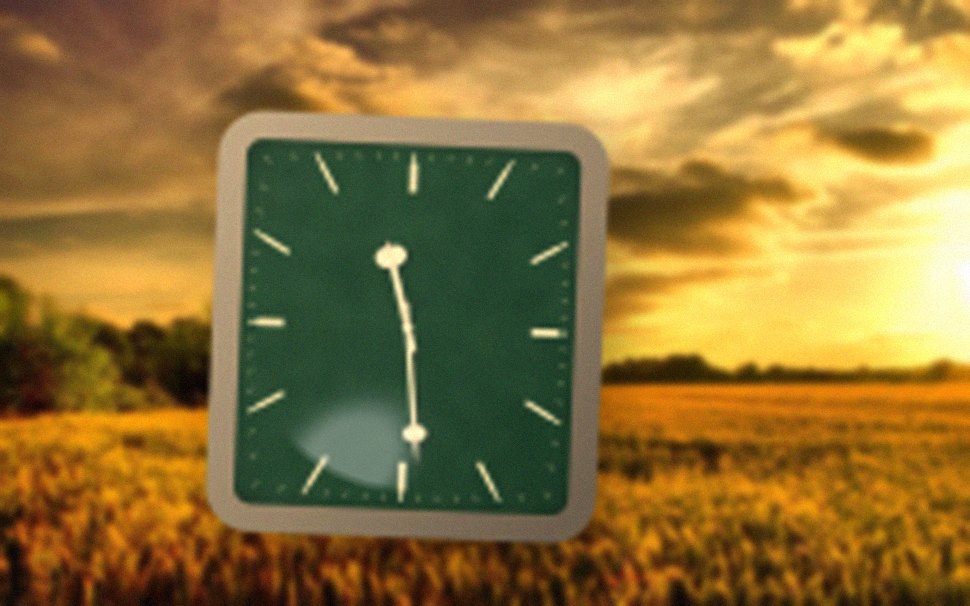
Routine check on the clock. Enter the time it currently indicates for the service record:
11:29
